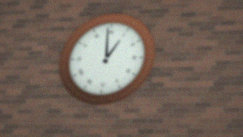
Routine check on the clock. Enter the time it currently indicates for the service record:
12:59
